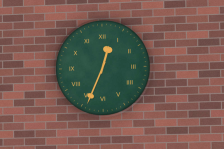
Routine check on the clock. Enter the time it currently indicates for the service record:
12:34
